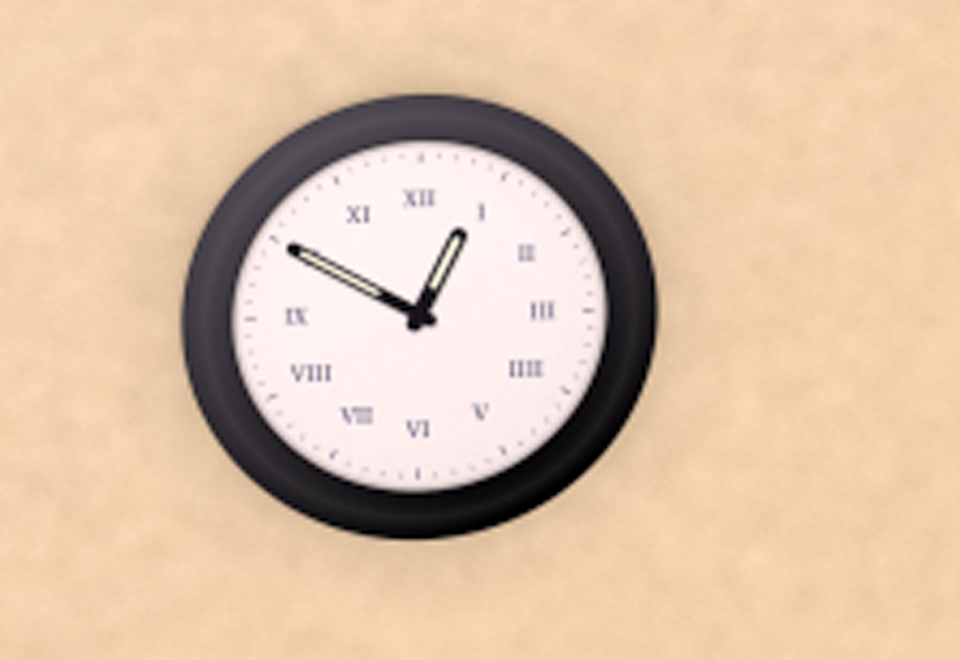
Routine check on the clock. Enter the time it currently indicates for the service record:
12:50
